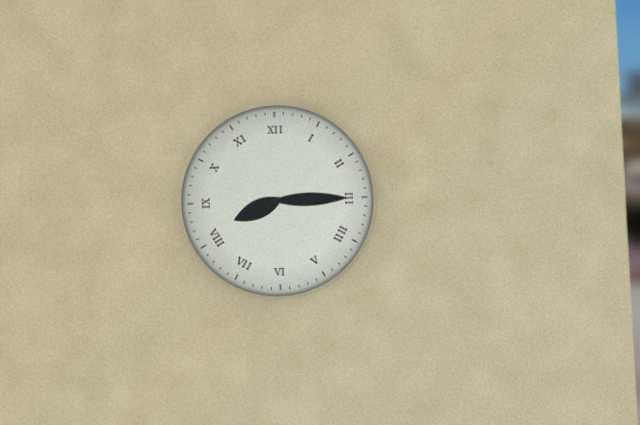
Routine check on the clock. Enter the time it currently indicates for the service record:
8:15
